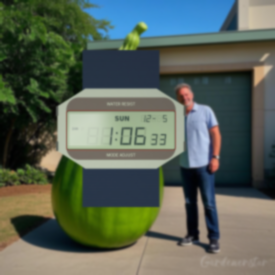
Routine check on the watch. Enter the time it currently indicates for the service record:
1:06:33
